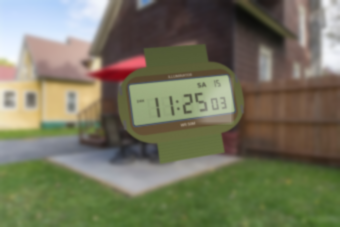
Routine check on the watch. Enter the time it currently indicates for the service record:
11:25:03
